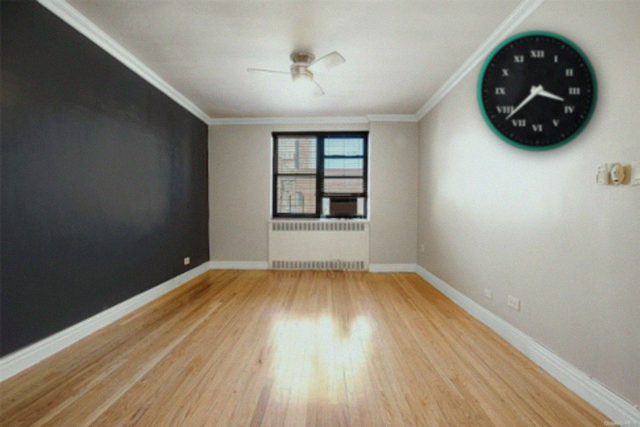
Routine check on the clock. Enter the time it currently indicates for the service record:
3:38
